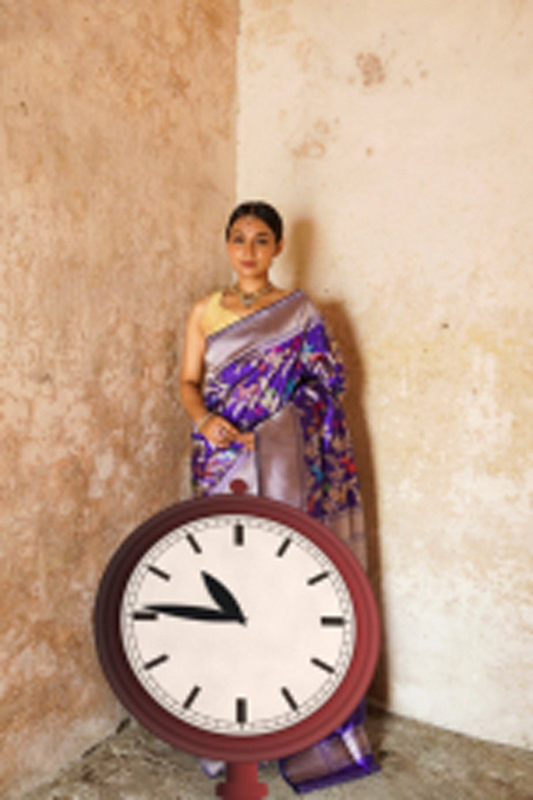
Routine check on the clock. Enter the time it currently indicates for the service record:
10:46
